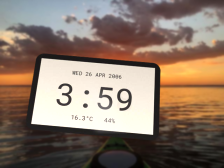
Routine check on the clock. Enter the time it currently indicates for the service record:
3:59
